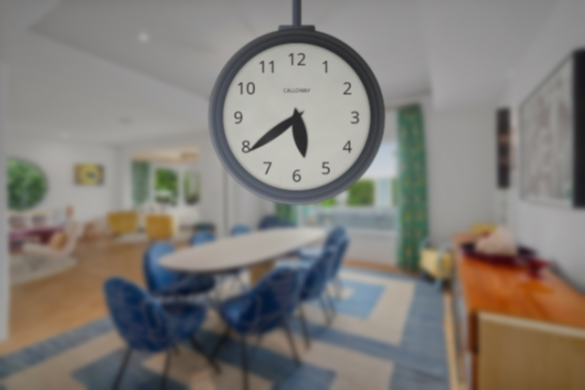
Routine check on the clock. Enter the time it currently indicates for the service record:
5:39
